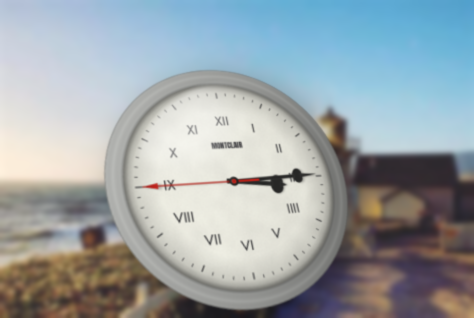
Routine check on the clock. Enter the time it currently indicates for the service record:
3:14:45
